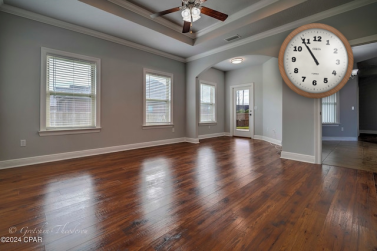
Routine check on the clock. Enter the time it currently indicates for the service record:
10:54
